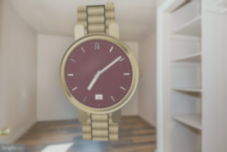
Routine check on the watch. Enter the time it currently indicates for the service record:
7:09
